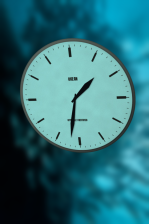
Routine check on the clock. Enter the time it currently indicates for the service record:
1:32
